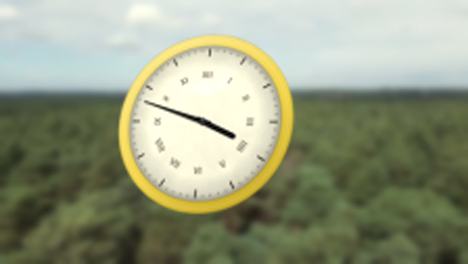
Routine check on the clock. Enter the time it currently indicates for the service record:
3:48
